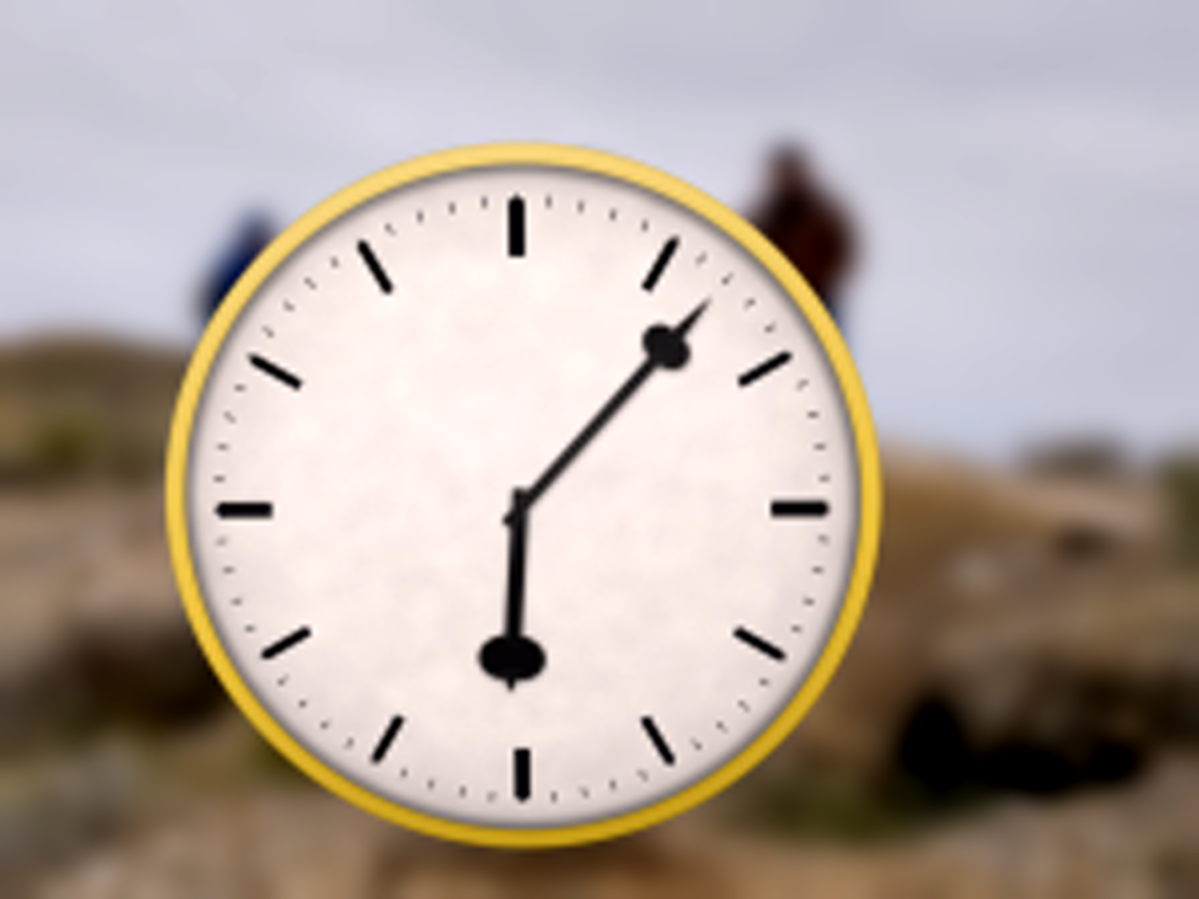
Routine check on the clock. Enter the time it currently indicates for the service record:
6:07
